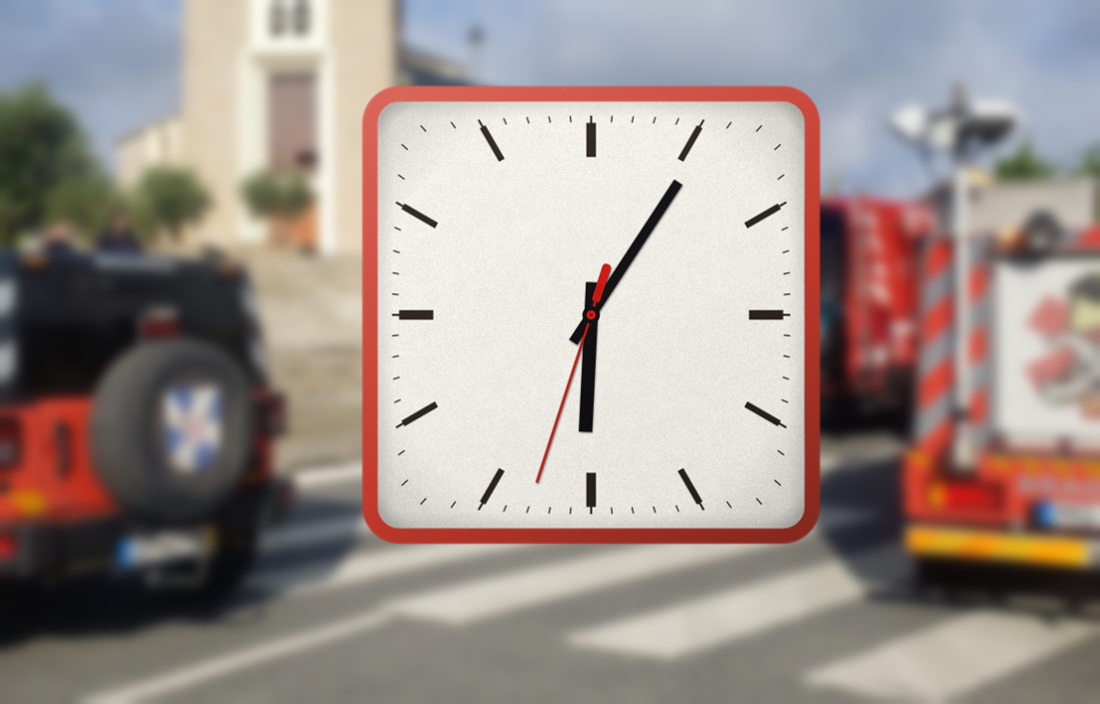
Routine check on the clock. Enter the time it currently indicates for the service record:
6:05:33
